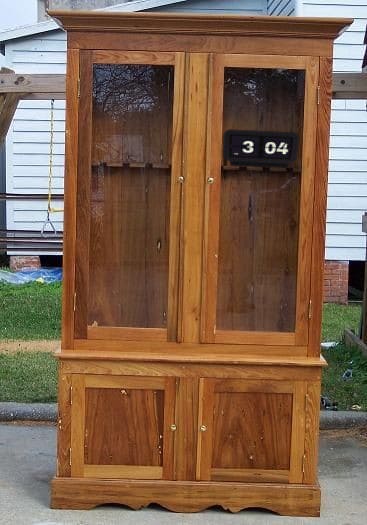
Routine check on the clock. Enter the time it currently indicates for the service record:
3:04
